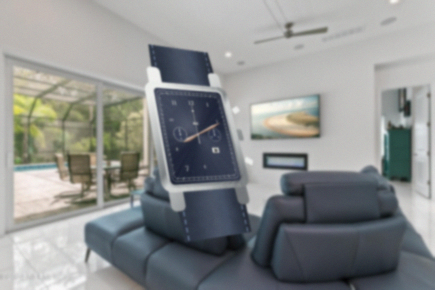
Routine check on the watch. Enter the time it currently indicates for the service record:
8:11
